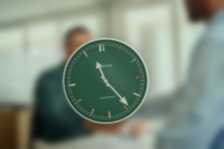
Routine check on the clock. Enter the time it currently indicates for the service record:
11:24
